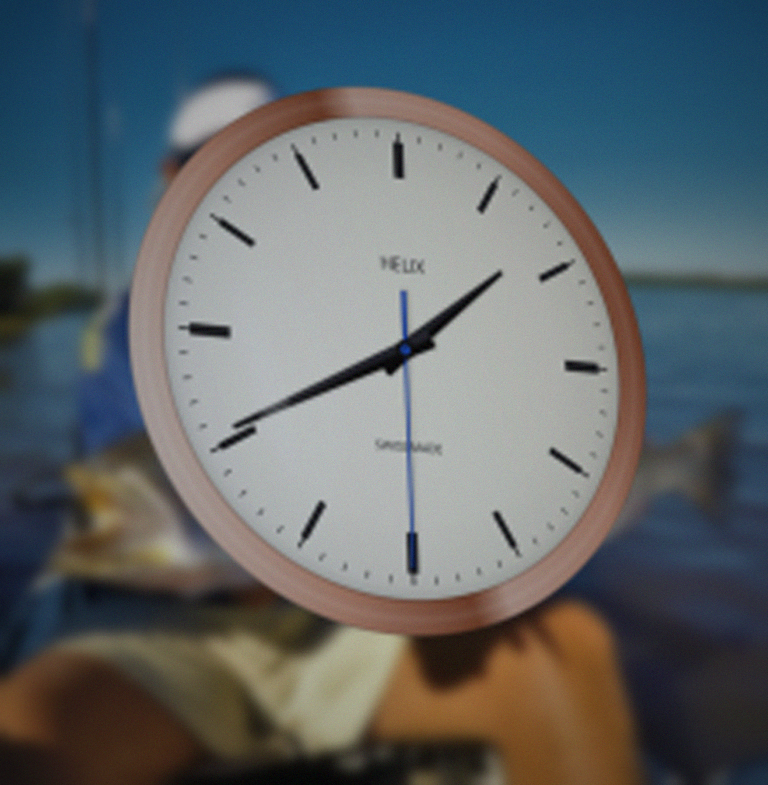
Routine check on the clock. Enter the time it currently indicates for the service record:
1:40:30
